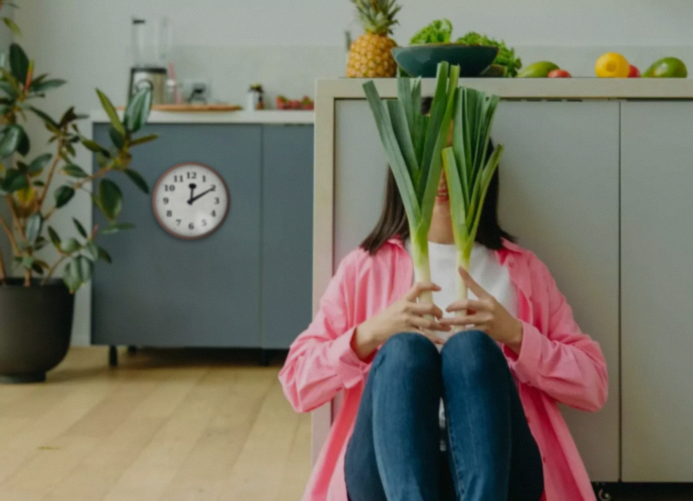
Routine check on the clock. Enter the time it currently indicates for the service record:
12:10
